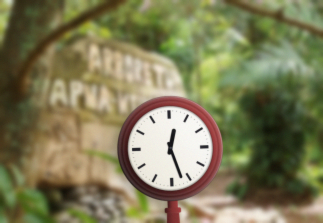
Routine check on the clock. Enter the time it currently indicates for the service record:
12:27
